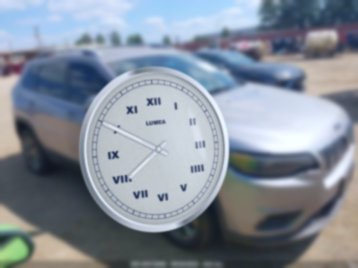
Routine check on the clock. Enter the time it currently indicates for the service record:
7:50
